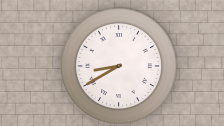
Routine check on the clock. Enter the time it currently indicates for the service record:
8:40
